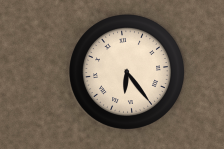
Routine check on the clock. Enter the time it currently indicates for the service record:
6:25
